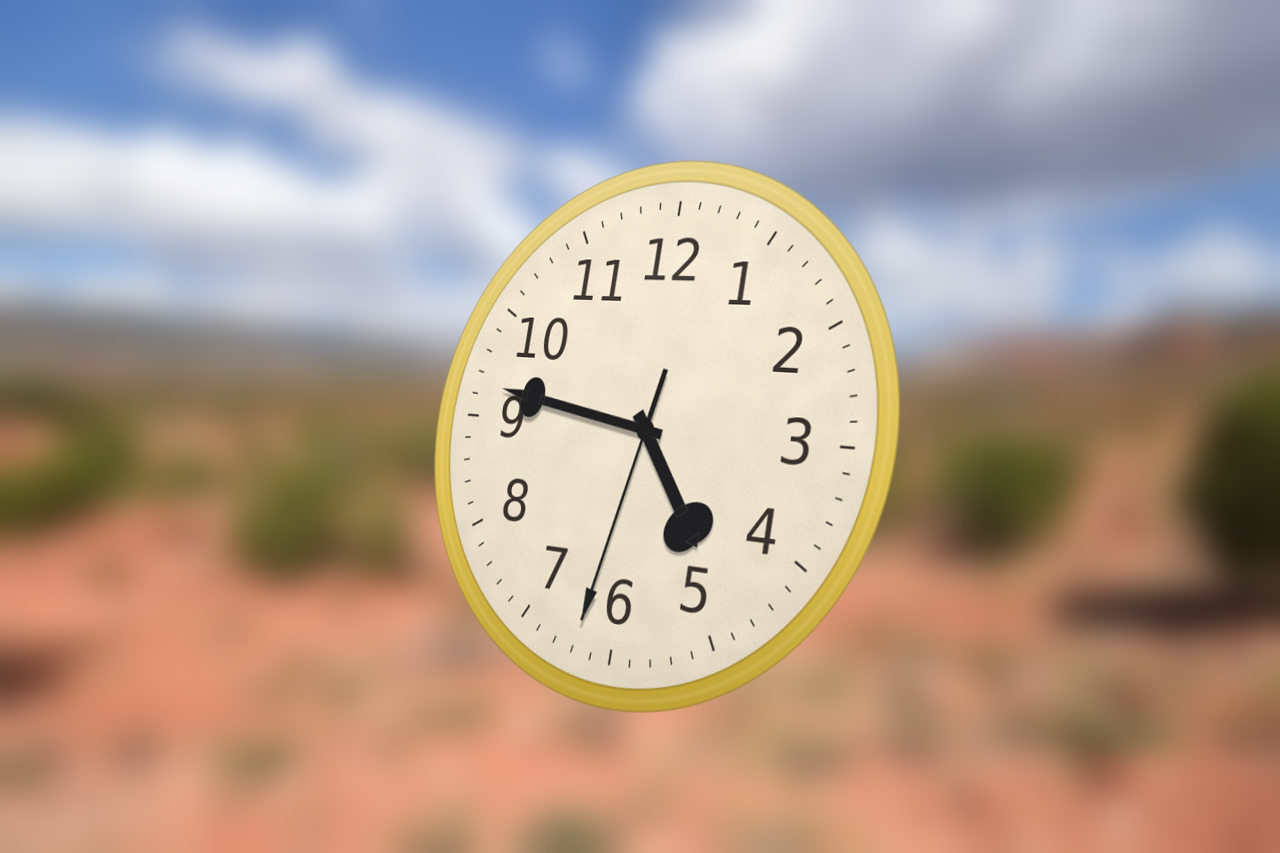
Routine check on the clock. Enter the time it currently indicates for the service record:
4:46:32
